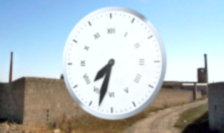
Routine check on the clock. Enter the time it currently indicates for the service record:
7:33
